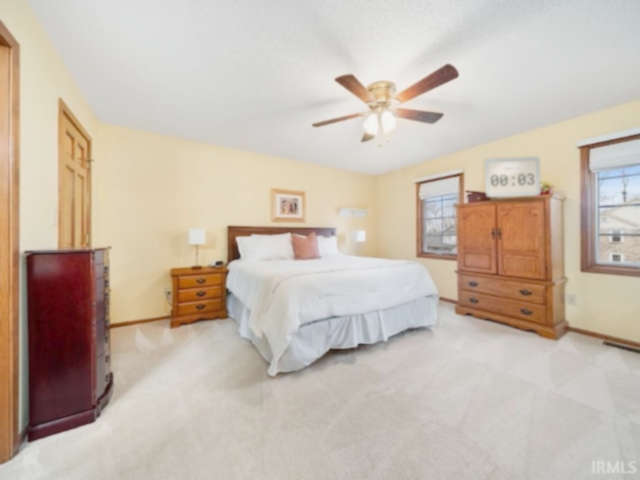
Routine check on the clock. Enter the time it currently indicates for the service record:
0:03
